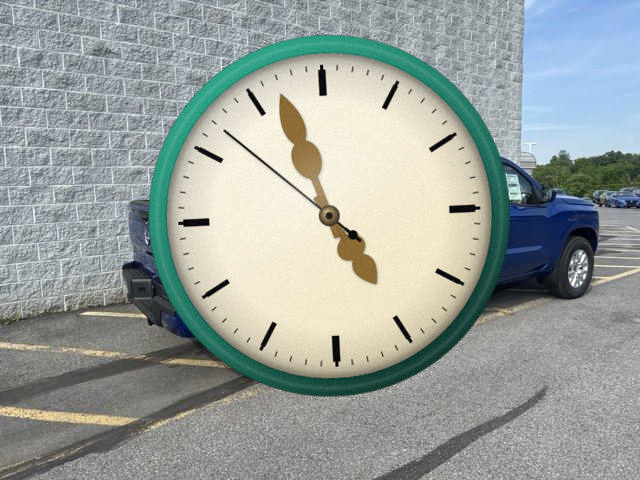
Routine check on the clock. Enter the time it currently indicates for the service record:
4:56:52
